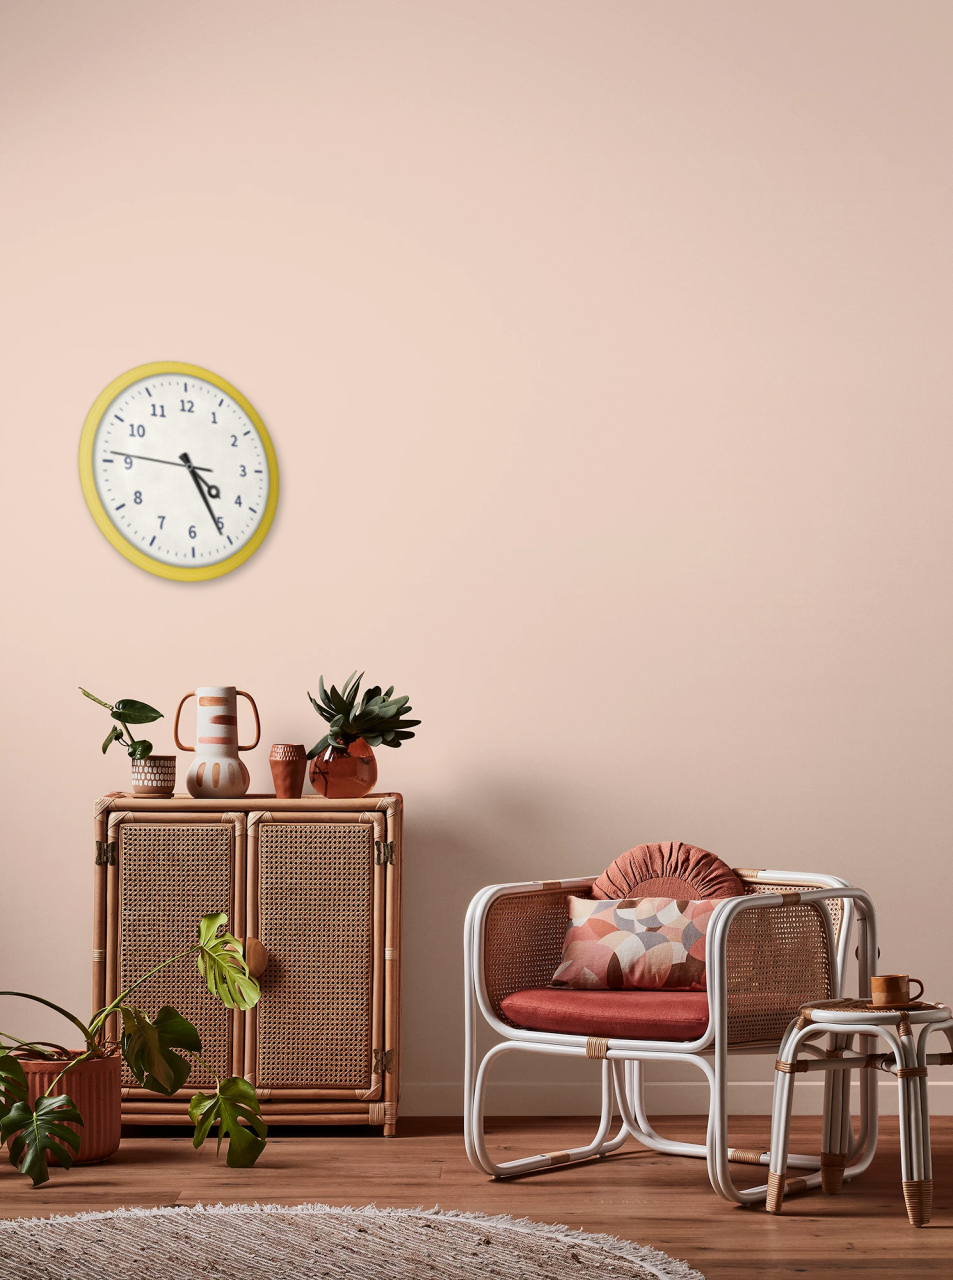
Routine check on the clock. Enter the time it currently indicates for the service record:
4:25:46
